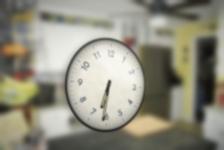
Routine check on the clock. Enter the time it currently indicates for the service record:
6:31
